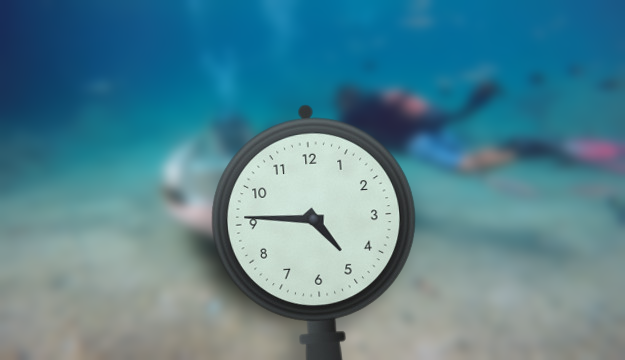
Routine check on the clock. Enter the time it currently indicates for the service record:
4:46
